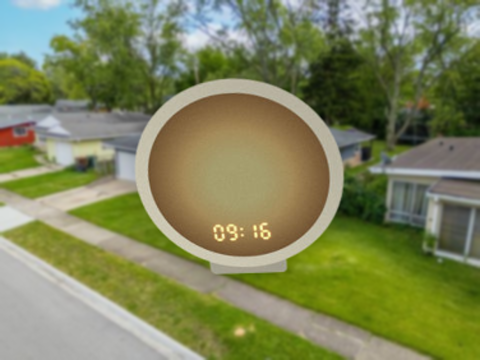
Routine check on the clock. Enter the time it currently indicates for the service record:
9:16
